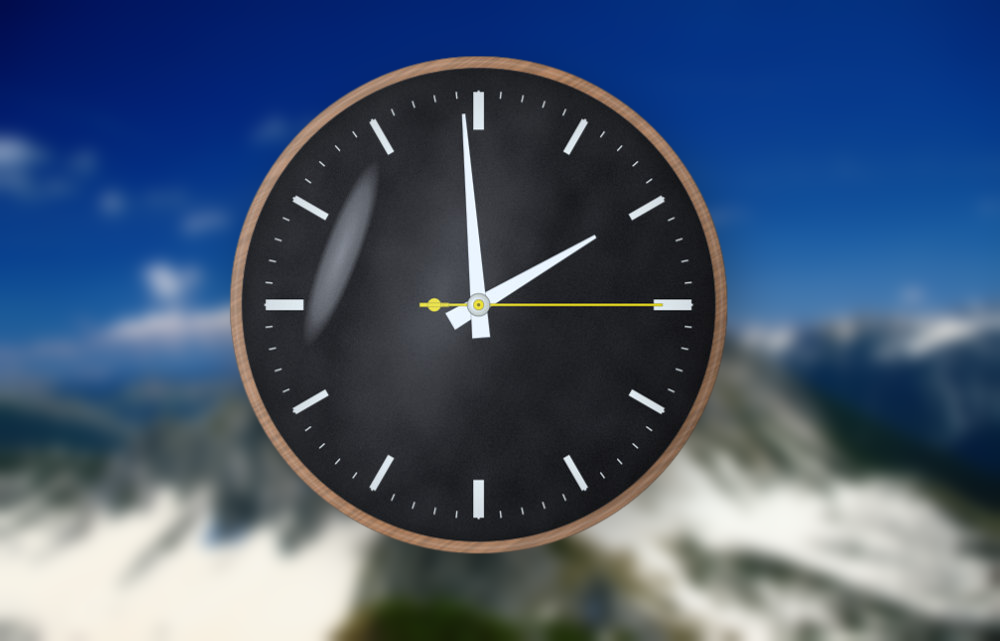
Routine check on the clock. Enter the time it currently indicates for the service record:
1:59:15
